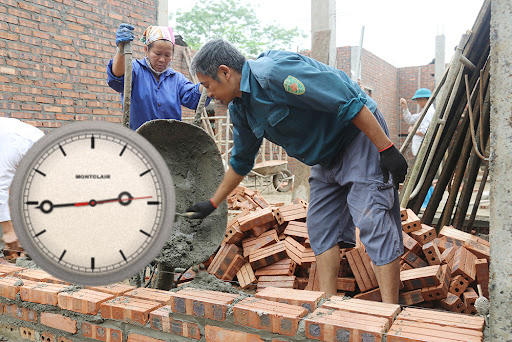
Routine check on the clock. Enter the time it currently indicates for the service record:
2:44:14
